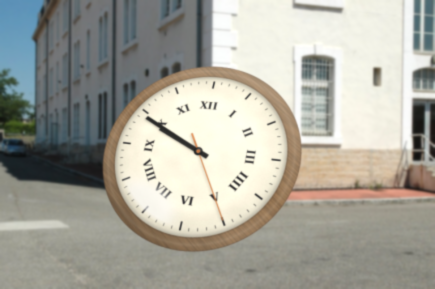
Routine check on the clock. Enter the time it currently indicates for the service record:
9:49:25
